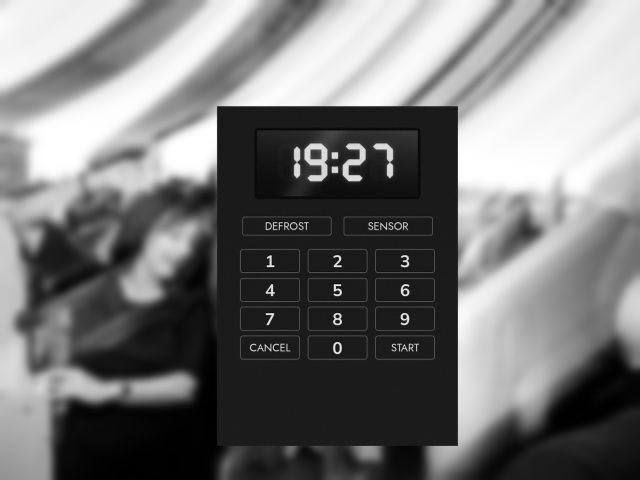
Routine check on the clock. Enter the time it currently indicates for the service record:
19:27
